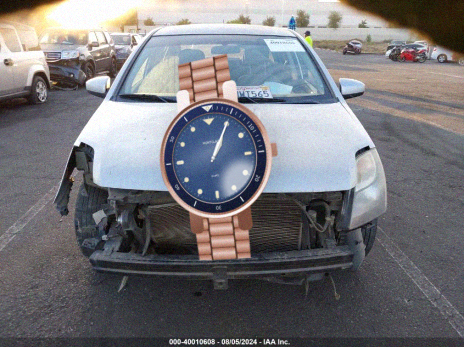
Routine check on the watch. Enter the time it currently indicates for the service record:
1:05
